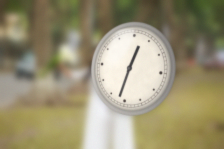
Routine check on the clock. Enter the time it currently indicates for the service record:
12:32
